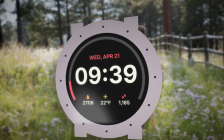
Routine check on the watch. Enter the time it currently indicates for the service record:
9:39
